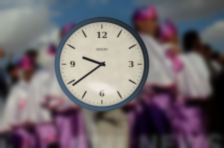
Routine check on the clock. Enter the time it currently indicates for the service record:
9:39
